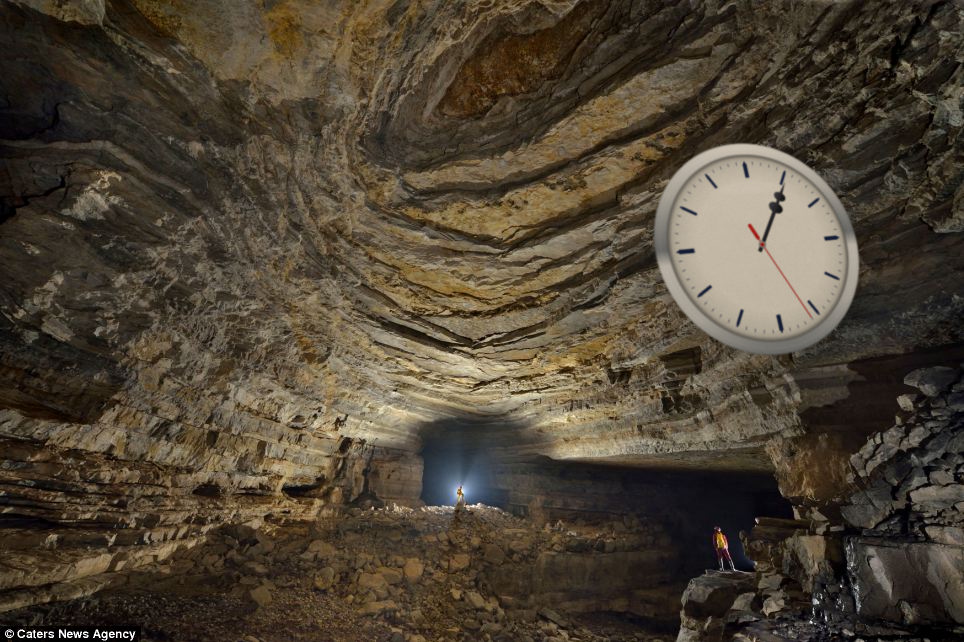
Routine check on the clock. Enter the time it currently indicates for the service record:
1:05:26
